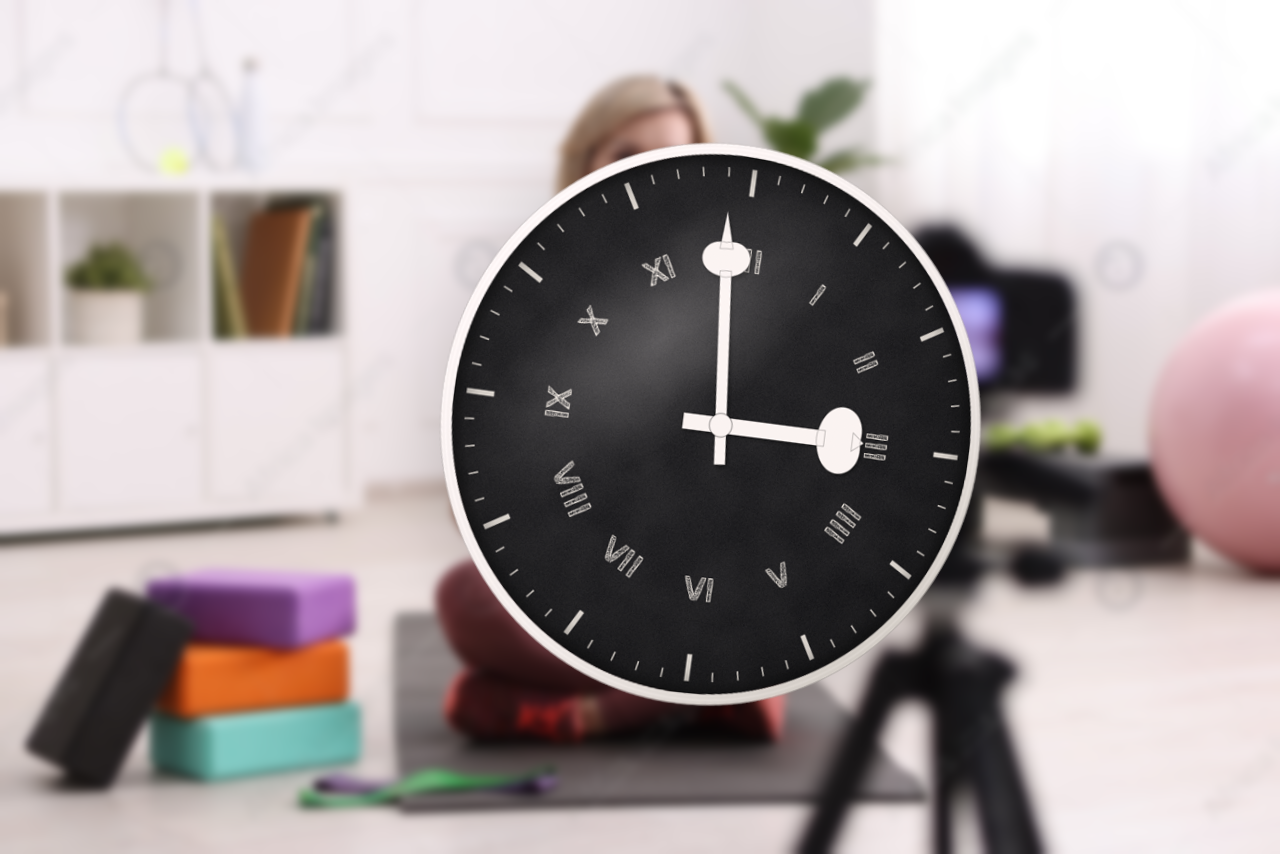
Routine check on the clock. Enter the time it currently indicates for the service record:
2:59
